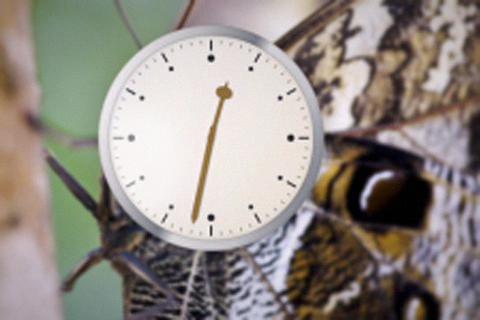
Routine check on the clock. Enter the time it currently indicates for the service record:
12:32
